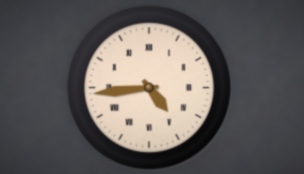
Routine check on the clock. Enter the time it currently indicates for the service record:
4:44
